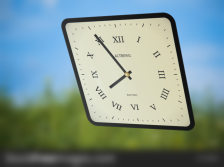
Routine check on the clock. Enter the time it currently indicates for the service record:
7:55
